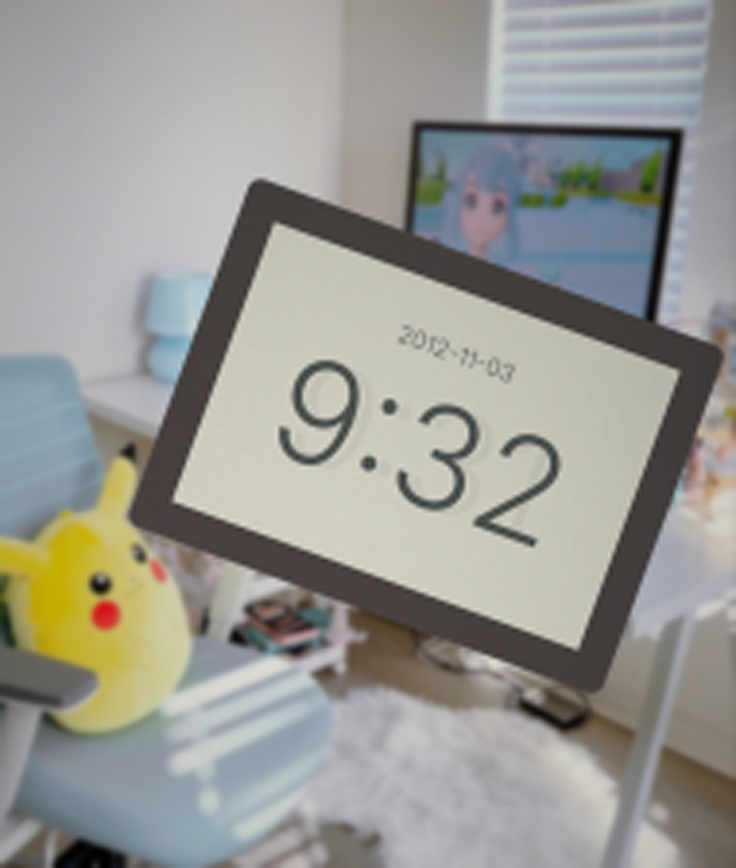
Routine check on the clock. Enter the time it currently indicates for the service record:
9:32
